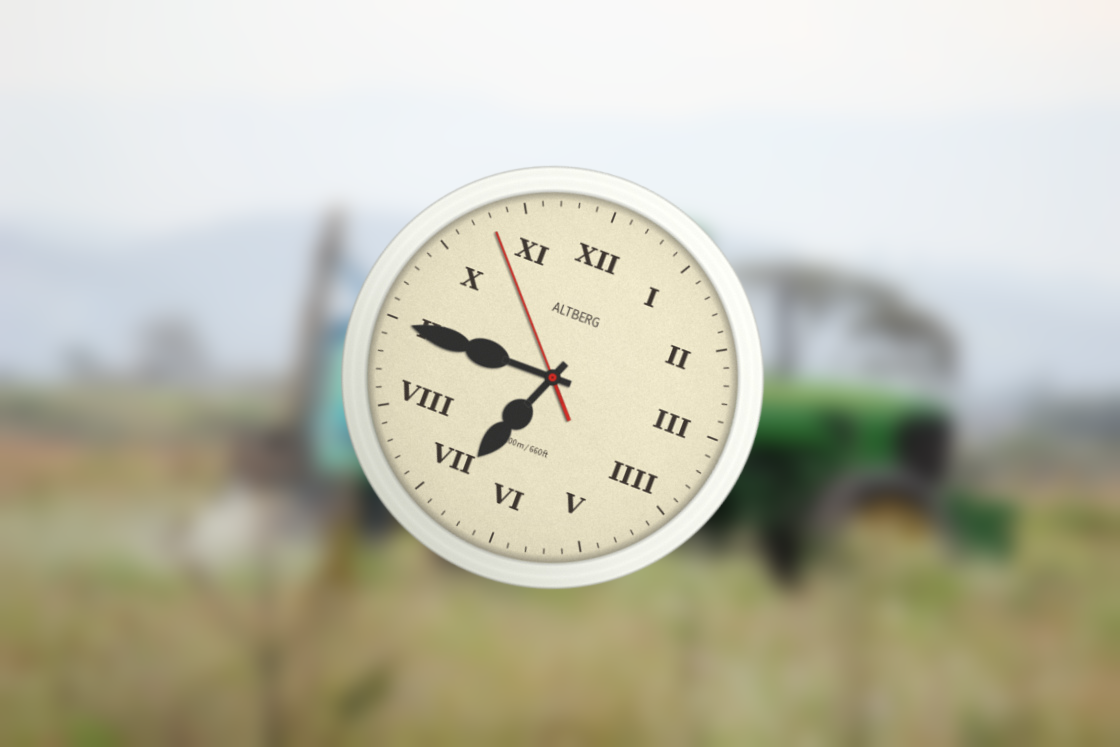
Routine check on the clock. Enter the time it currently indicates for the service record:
6:44:53
